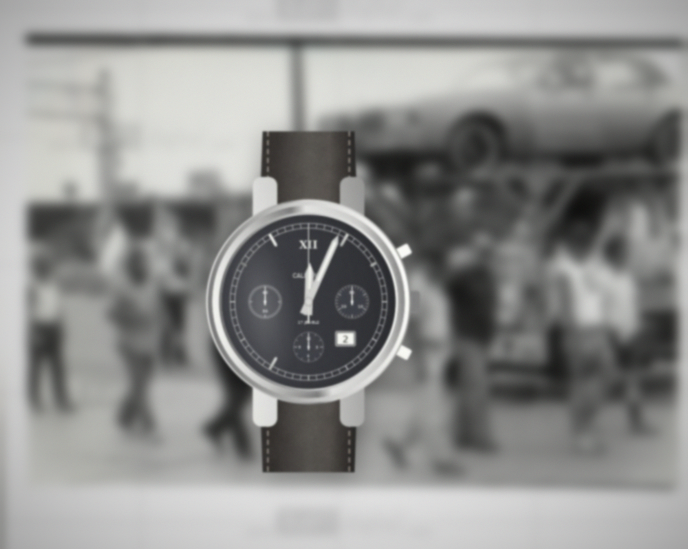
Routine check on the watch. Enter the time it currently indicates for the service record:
12:04
